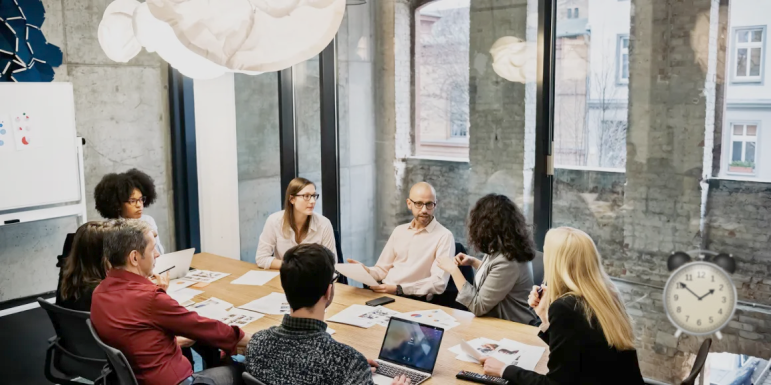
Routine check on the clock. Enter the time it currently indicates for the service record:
1:51
